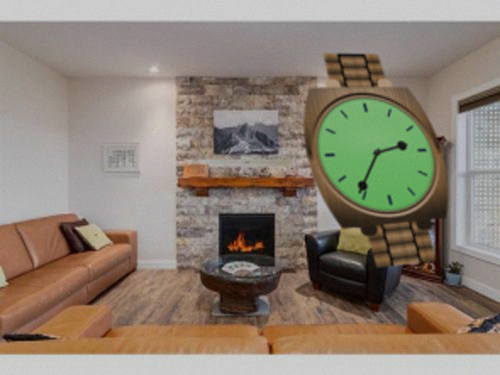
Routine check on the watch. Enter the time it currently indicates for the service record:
2:36
